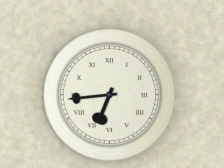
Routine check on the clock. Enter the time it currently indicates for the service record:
6:44
